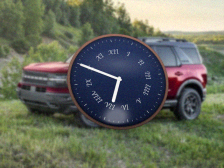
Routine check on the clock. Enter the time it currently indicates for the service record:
6:50
